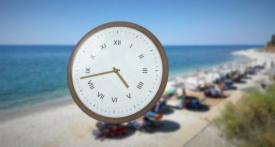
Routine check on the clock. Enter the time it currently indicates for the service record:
4:43
